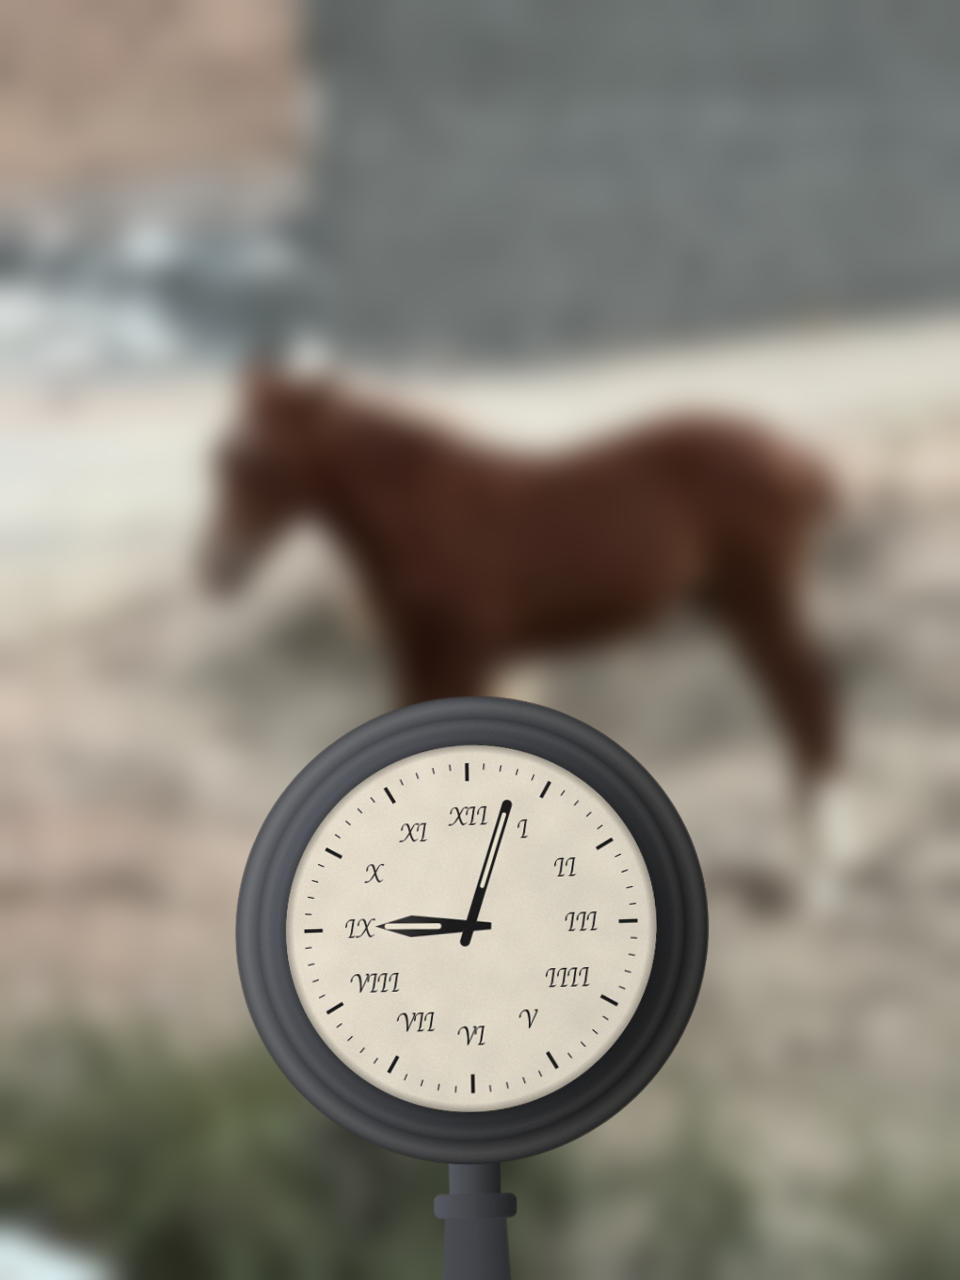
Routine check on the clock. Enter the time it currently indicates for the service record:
9:03
